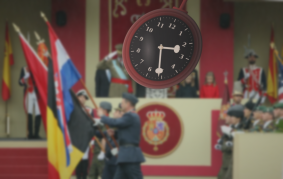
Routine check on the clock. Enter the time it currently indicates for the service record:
2:26
